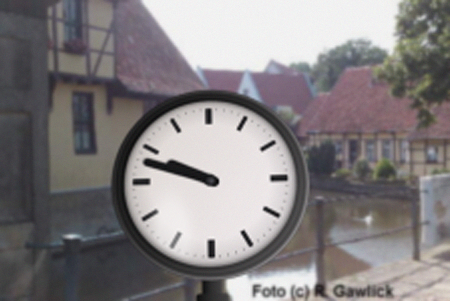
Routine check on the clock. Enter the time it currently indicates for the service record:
9:48
